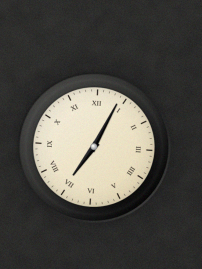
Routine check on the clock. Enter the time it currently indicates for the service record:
7:04
